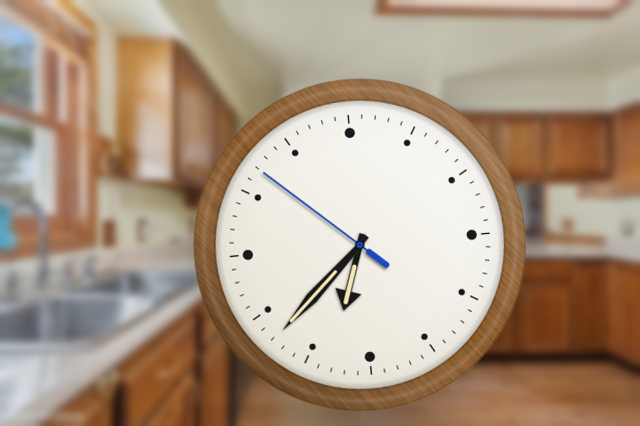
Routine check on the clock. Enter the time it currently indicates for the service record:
6:37:52
